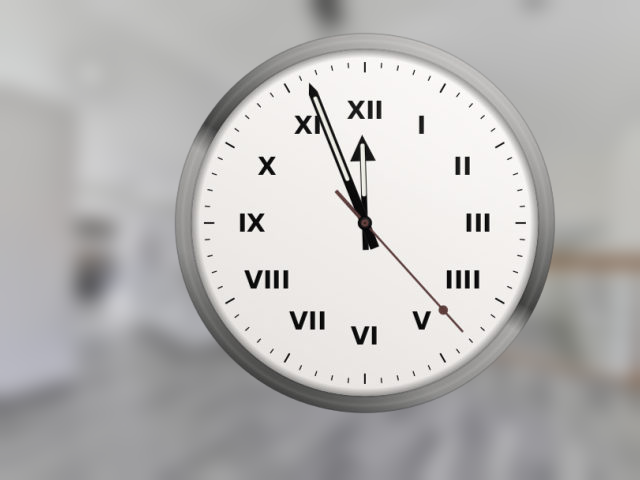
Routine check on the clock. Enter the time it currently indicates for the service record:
11:56:23
